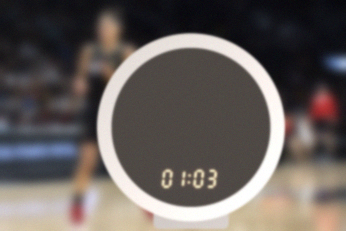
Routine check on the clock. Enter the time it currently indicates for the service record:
1:03
